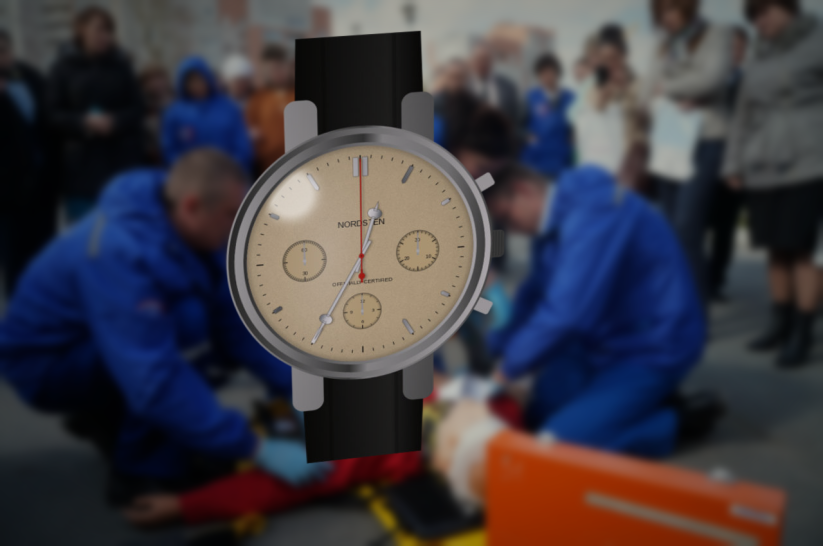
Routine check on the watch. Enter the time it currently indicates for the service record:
12:35
